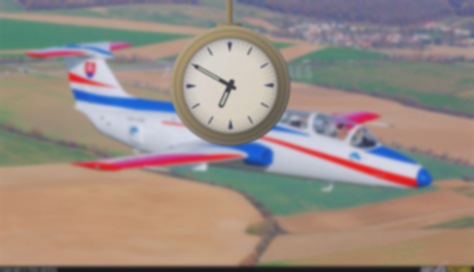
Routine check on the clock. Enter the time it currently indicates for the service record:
6:50
